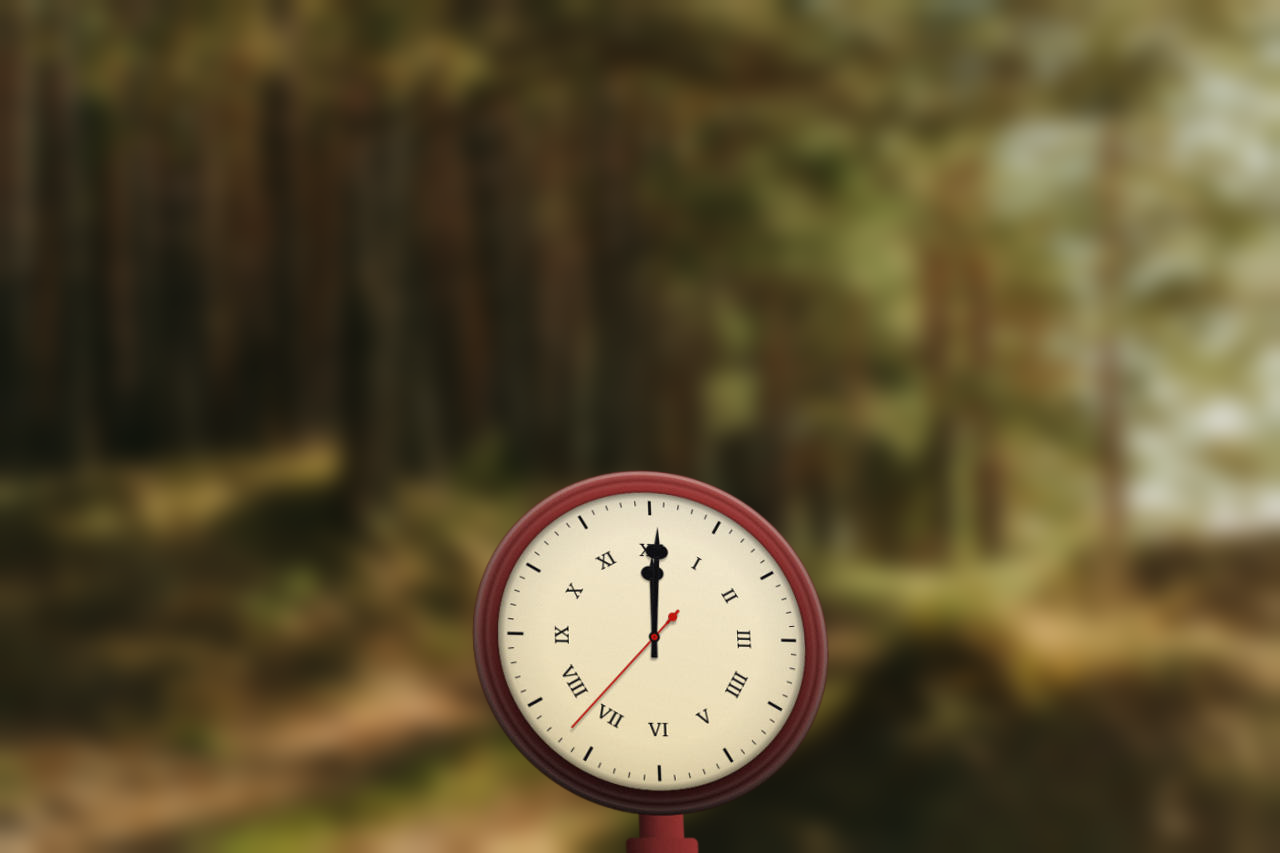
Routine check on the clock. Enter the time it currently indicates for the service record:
12:00:37
